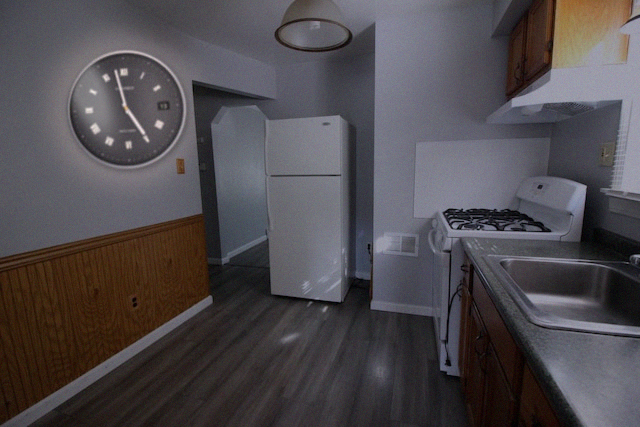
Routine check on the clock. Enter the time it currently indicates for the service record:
4:58
